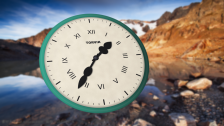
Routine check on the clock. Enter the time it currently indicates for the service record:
1:36
